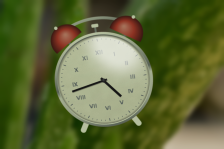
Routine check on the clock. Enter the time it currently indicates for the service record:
4:43
